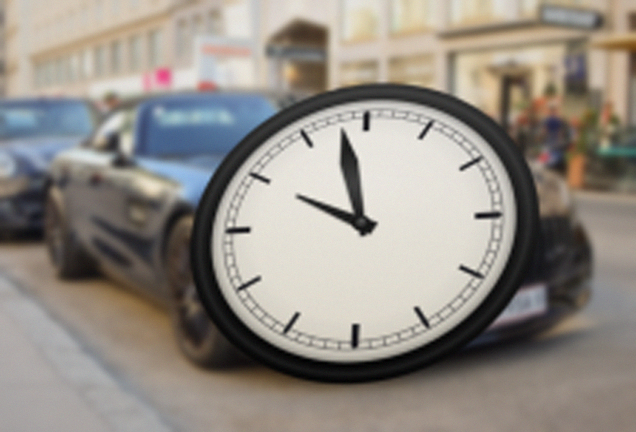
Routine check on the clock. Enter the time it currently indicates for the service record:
9:58
